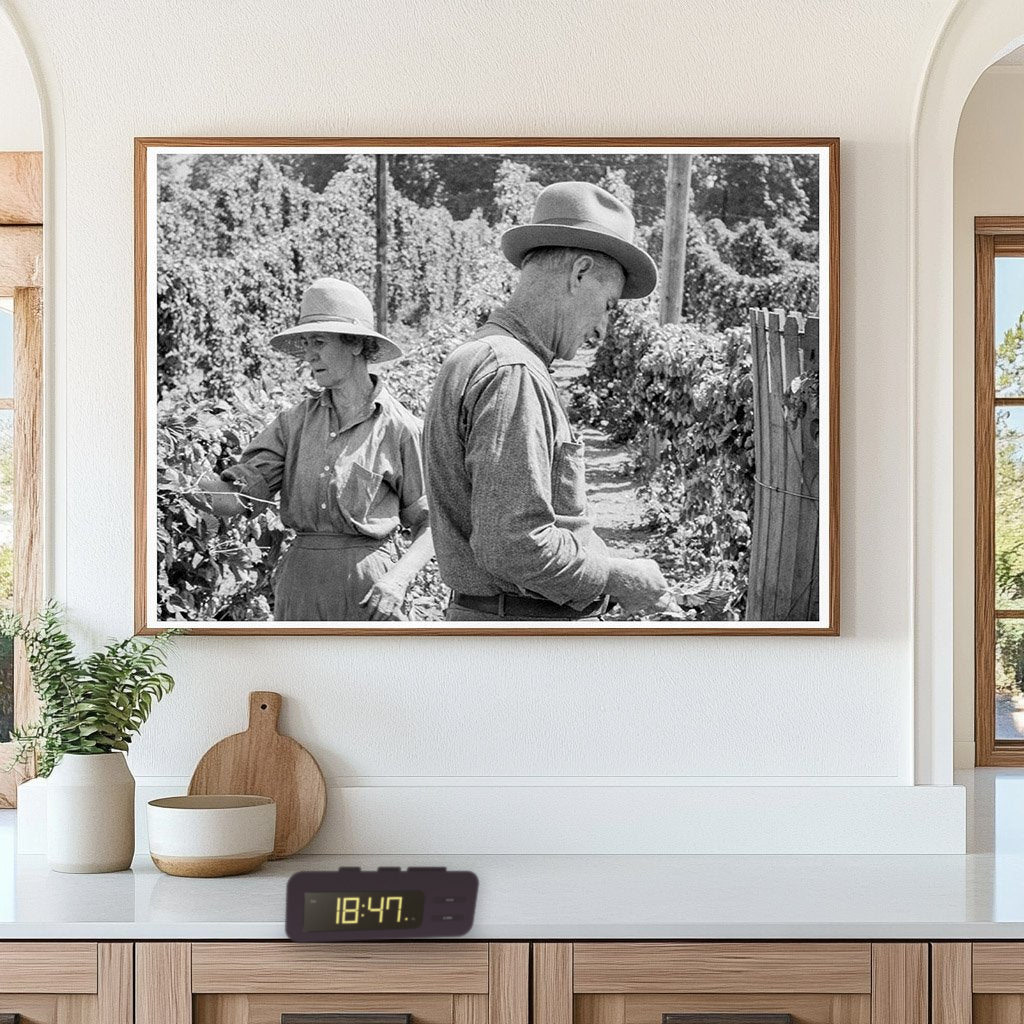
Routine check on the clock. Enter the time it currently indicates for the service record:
18:47
